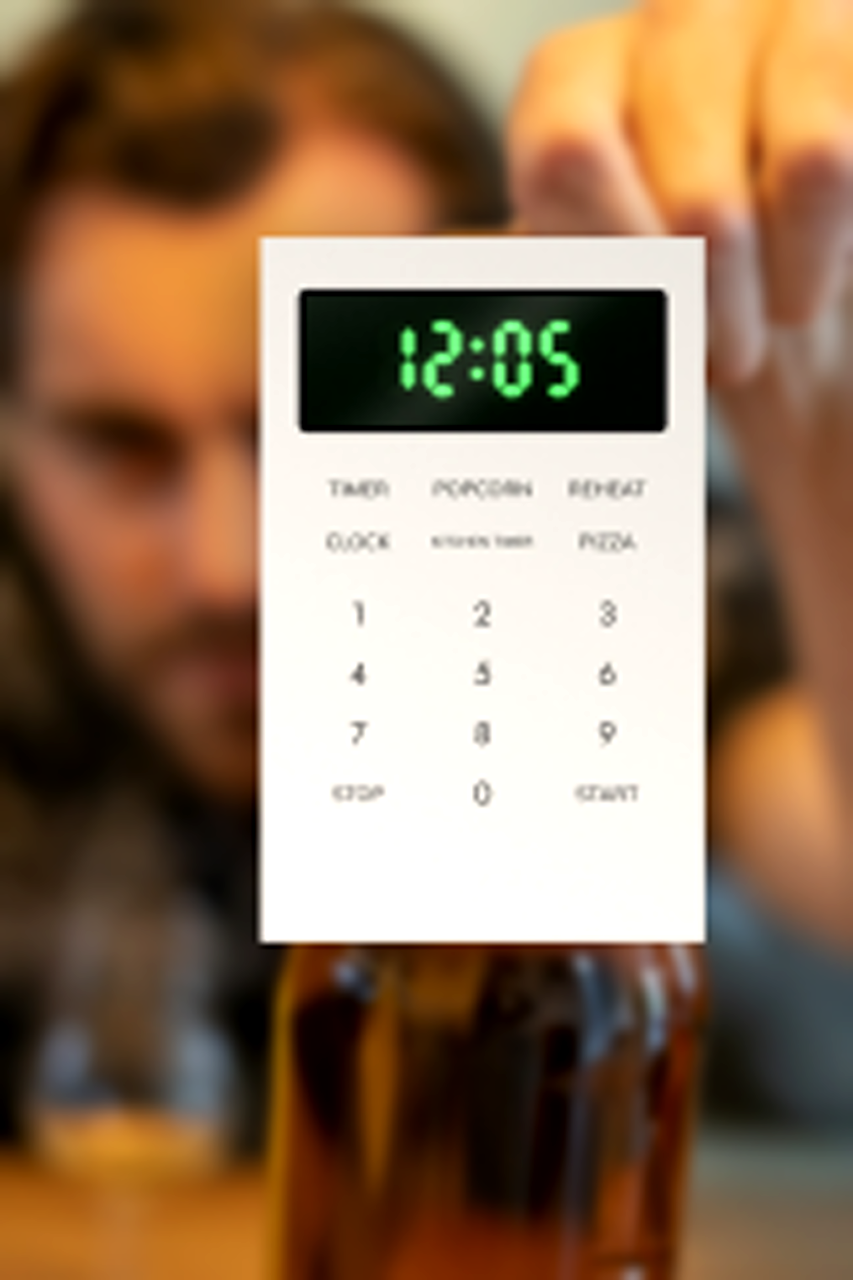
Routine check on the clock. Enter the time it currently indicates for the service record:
12:05
